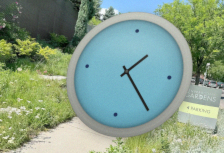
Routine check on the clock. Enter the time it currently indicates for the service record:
1:23
